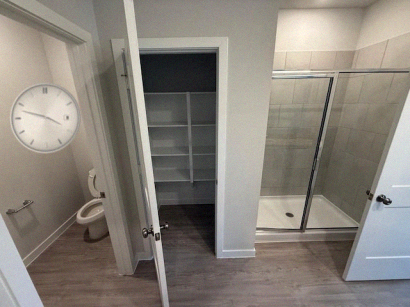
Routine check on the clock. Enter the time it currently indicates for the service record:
3:48
